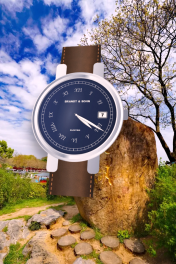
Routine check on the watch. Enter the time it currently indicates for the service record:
4:20
